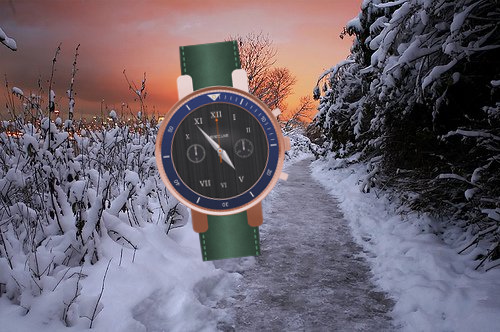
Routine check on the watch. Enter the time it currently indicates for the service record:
4:54
